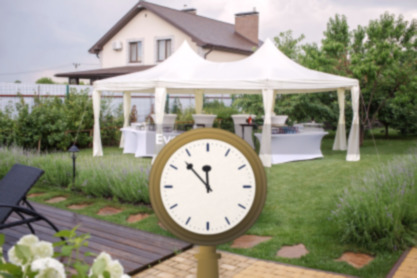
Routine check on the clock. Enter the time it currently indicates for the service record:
11:53
